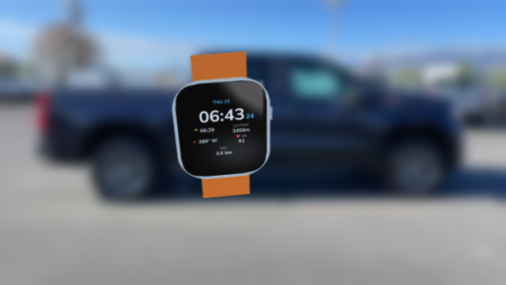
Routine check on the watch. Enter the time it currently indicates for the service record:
6:43
